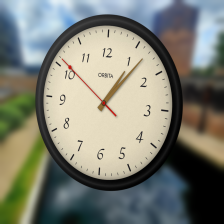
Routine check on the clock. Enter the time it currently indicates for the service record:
1:06:51
